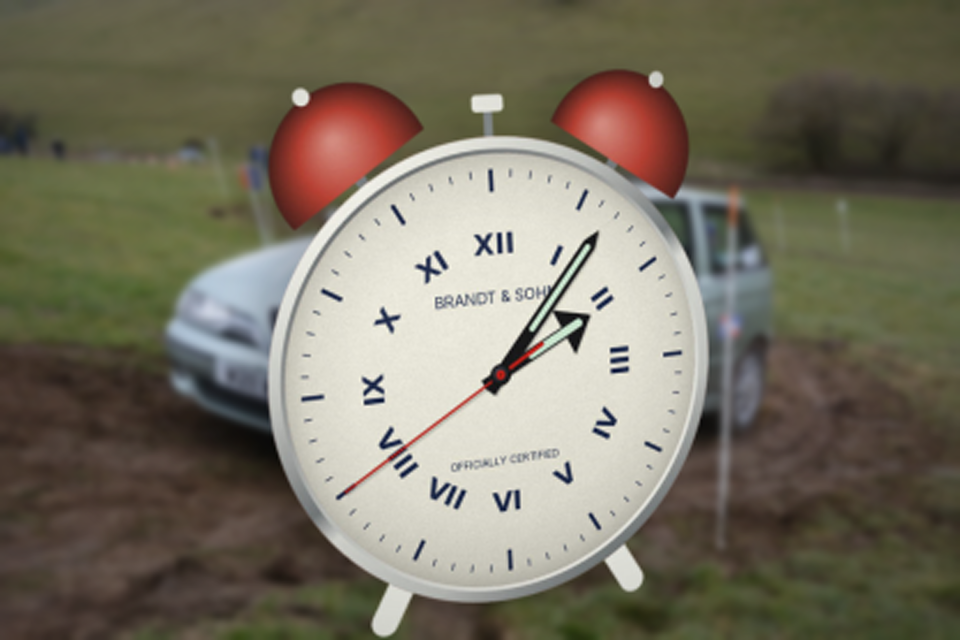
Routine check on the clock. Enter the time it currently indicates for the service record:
2:06:40
